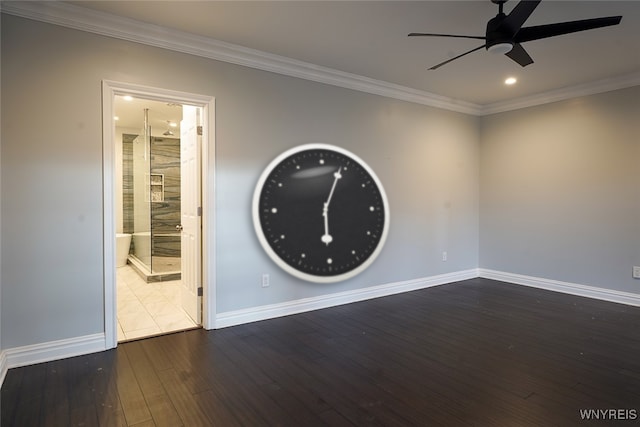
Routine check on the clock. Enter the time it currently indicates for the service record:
6:04
